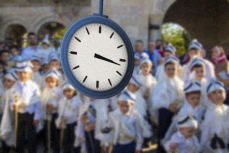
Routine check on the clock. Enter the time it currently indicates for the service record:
3:17
